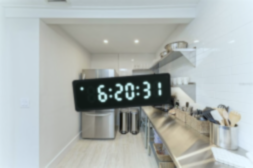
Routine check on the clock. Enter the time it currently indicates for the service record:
6:20:31
